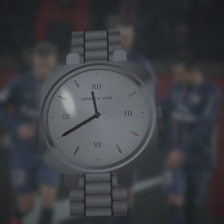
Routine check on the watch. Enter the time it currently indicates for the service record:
11:40
